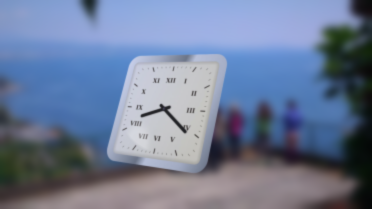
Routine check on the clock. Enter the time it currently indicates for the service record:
8:21
